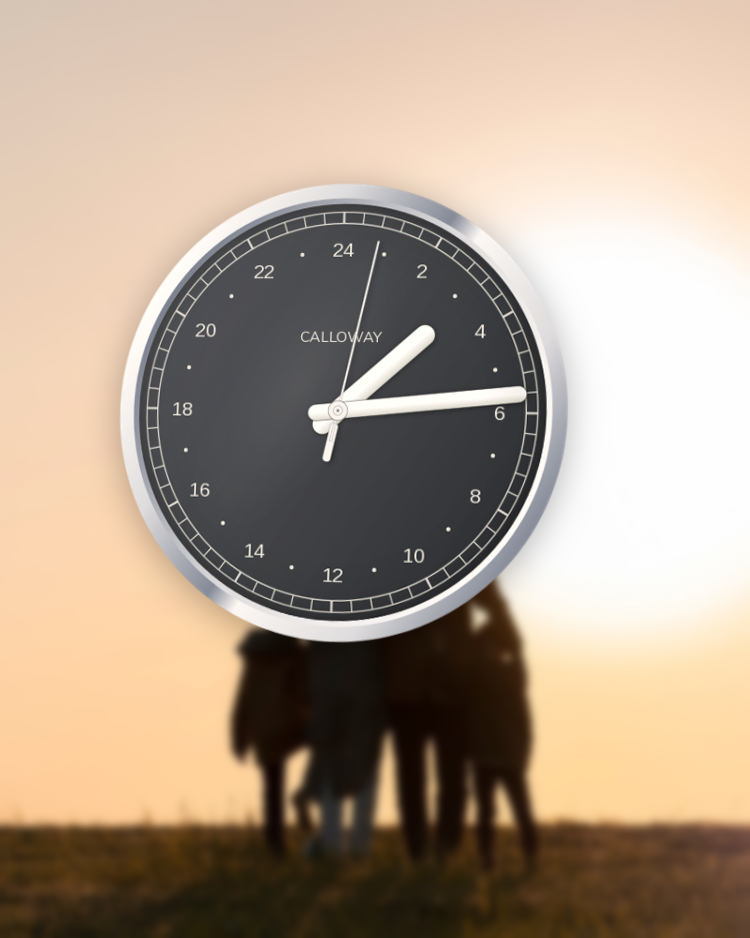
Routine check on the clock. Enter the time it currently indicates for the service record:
3:14:02
